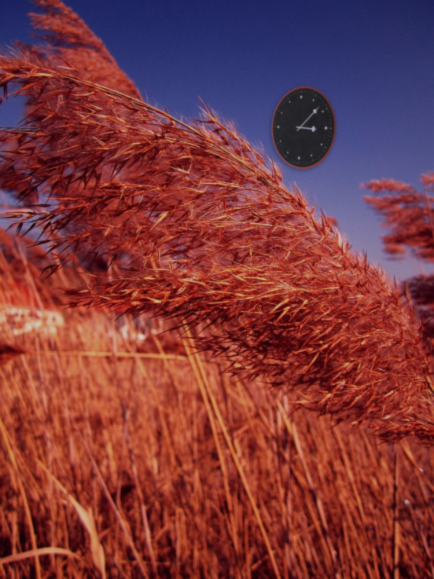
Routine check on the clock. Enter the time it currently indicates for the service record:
3:08
